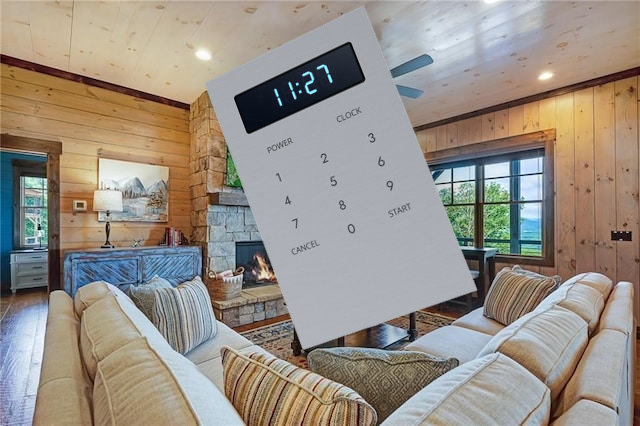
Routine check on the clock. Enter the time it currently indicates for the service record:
11:27
